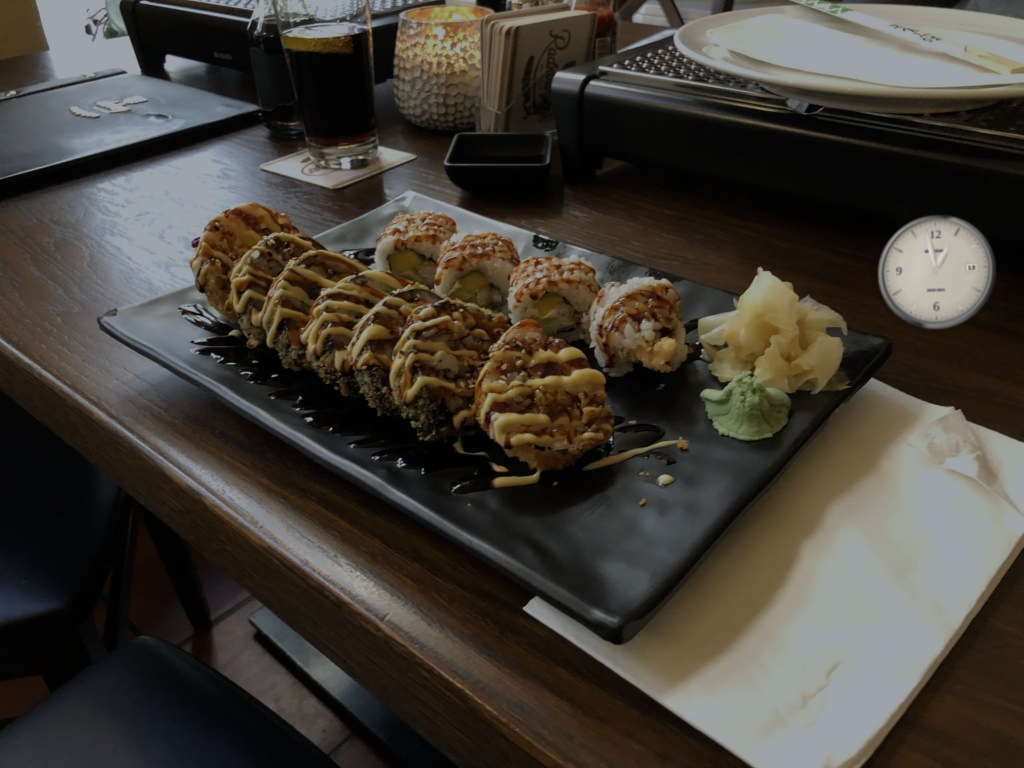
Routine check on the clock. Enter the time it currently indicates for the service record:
12:58
